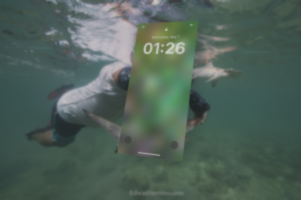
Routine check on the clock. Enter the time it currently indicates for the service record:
1:26
